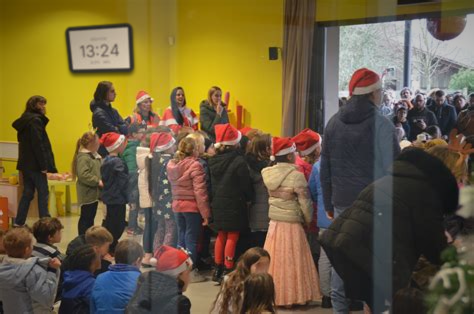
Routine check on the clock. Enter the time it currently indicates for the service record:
13:24
